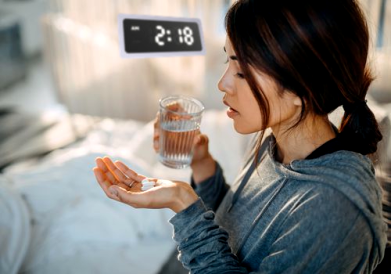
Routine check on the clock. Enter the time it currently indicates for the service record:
2:18
